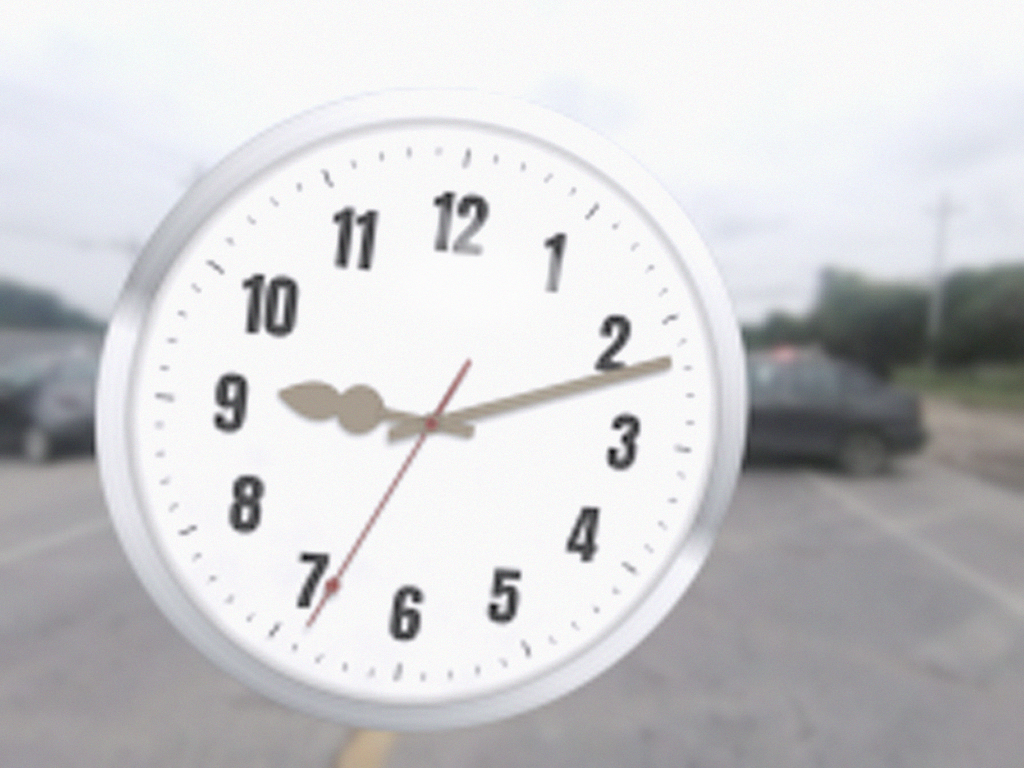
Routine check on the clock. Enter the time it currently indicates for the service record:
9:11:34
